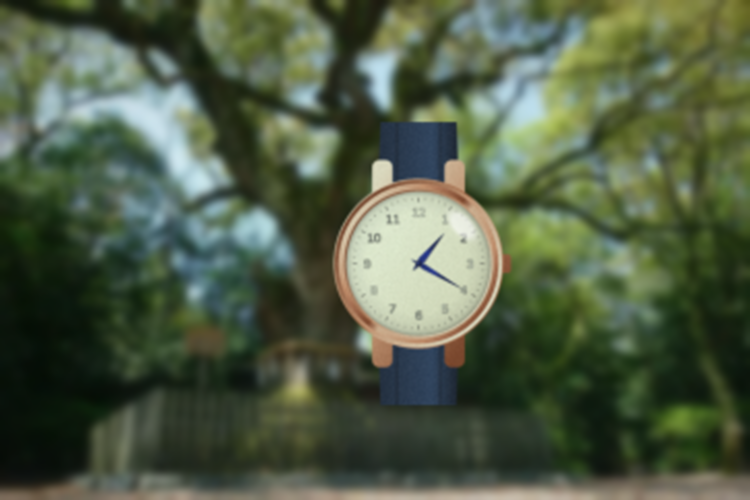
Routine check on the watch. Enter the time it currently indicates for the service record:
1:20
